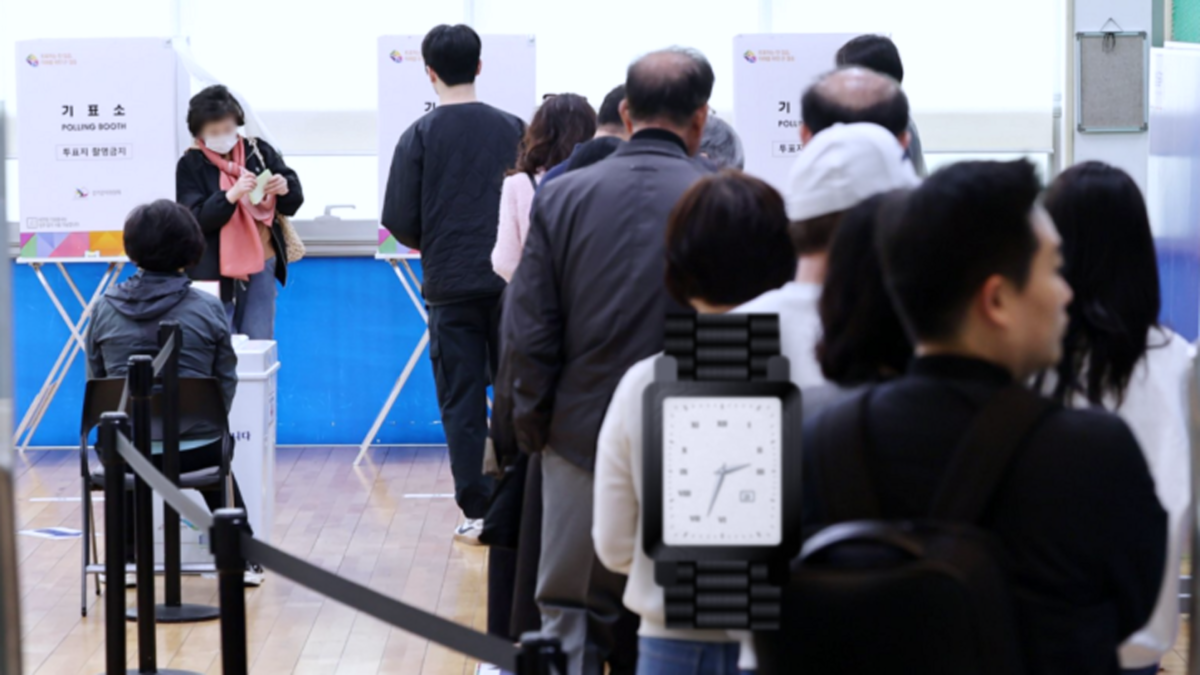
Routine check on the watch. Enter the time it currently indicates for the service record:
2:33
